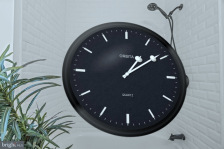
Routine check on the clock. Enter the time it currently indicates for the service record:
1:09
